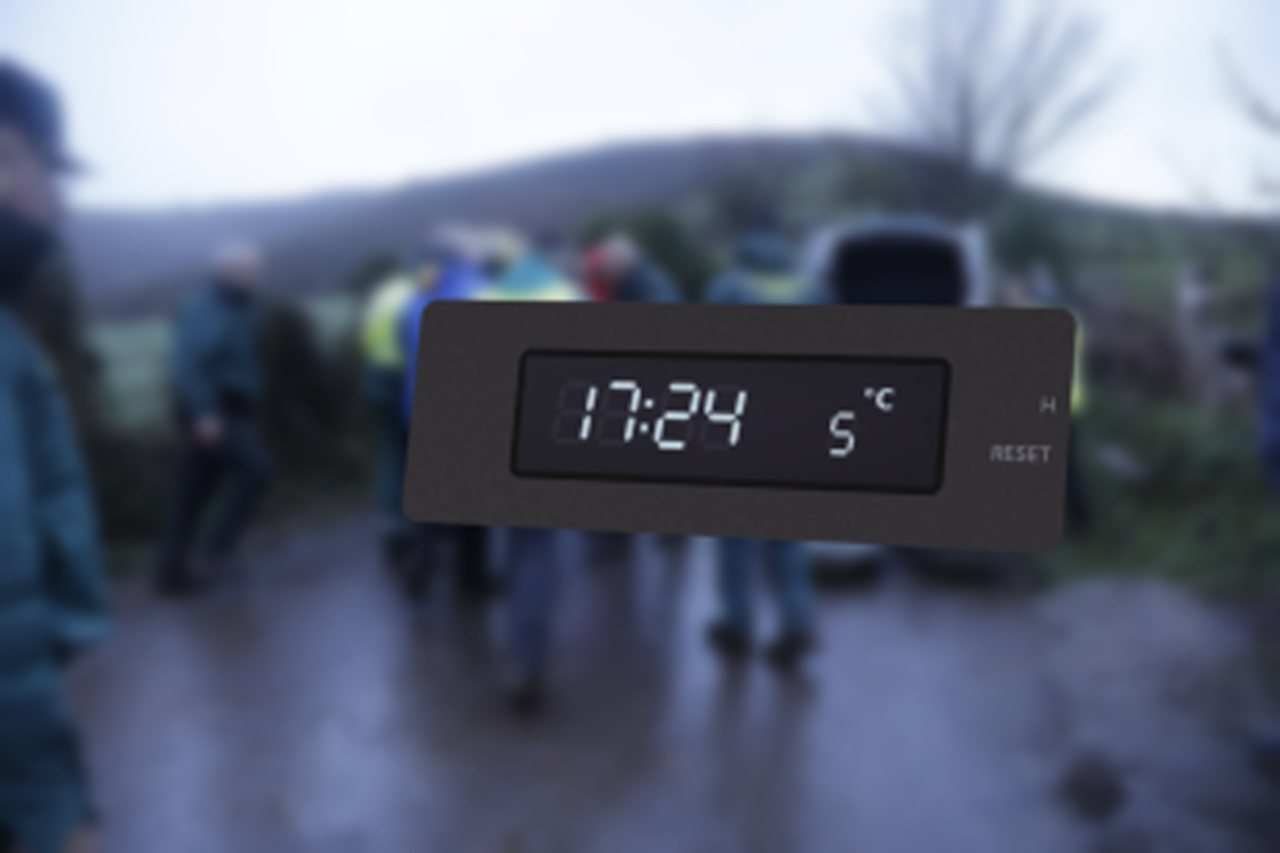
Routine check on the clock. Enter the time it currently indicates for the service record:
17:24
